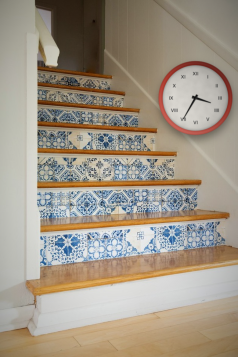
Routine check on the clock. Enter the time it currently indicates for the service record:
3:35
